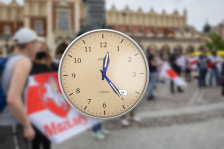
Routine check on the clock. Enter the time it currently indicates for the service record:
12:24
